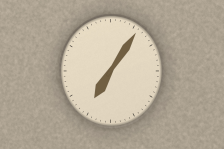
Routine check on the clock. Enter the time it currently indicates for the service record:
7:06
